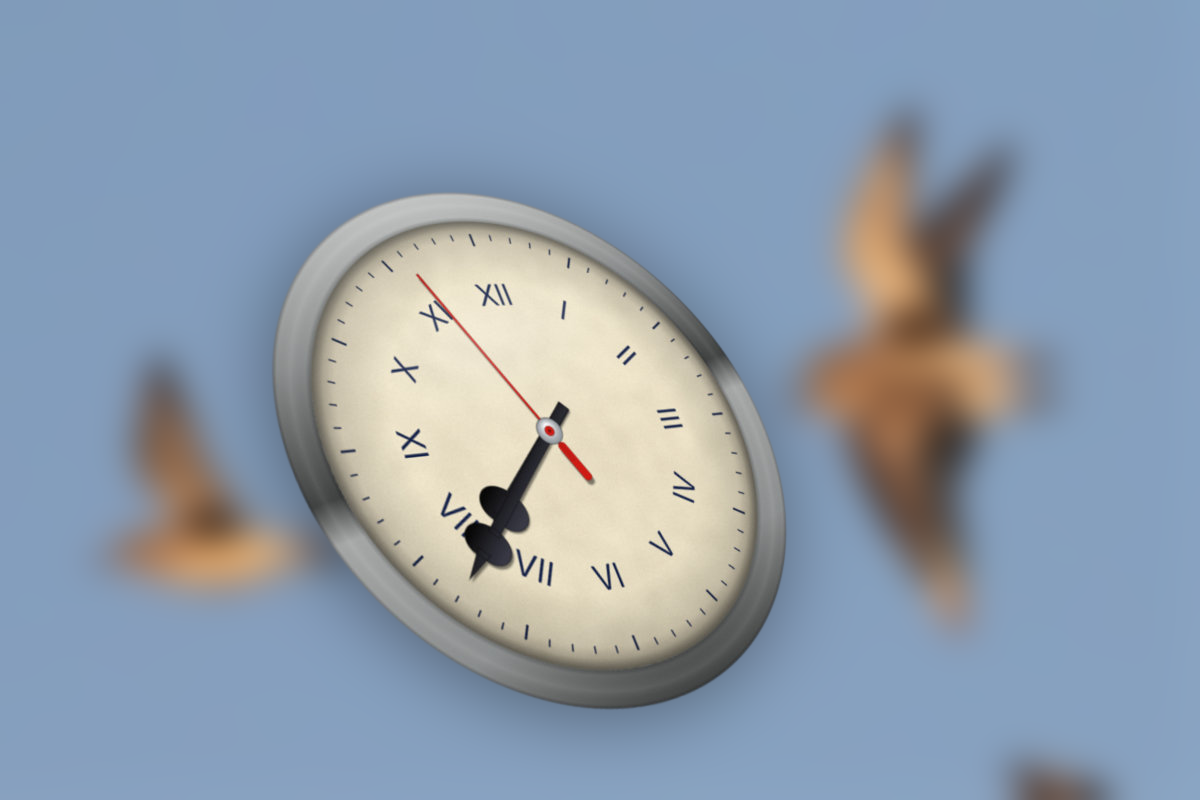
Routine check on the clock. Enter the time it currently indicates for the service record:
7:37:56
